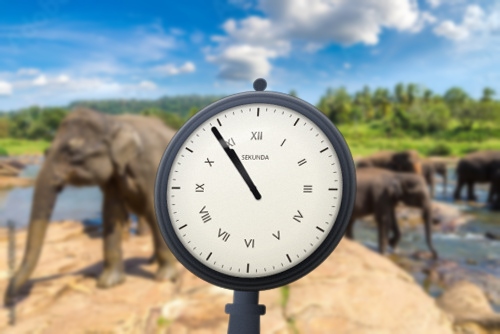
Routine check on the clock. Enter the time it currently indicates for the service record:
10:54
